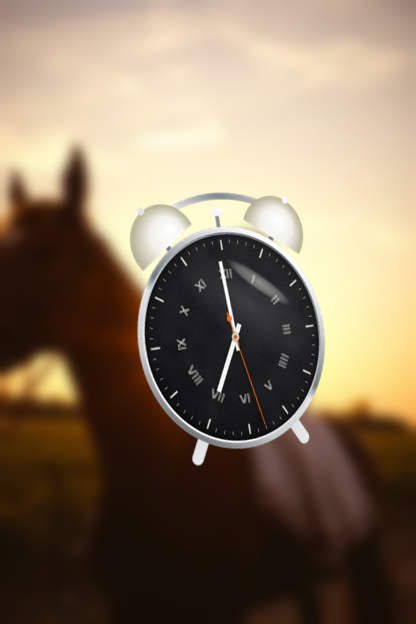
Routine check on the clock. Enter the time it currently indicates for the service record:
6:59:28
